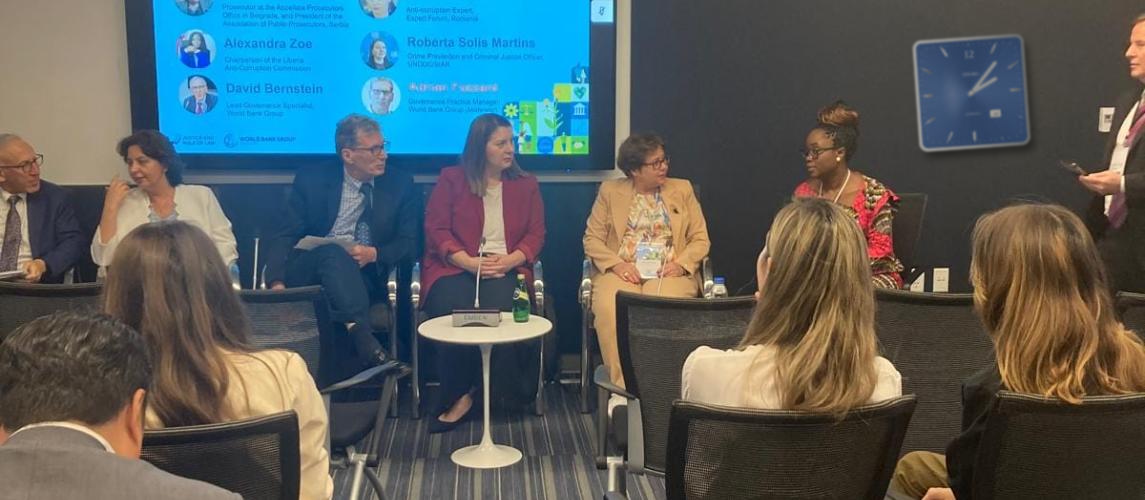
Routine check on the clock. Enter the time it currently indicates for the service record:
2:07
